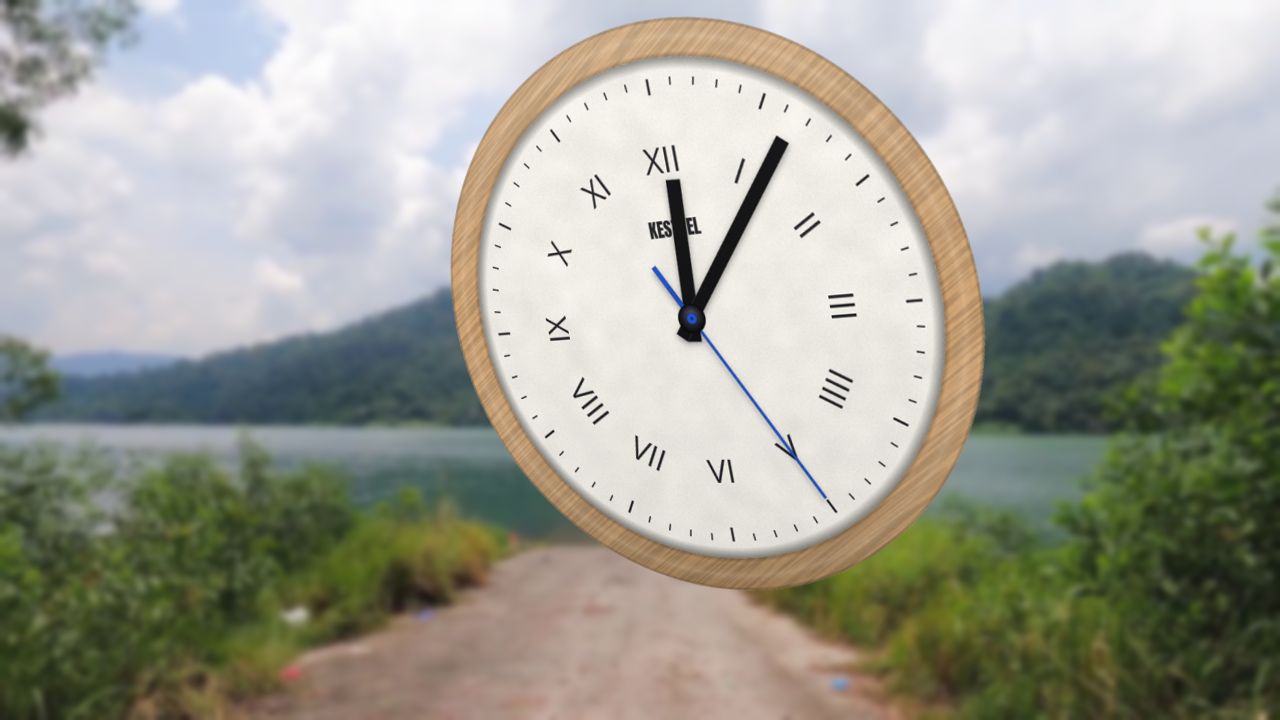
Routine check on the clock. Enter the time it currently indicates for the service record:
12:06:25
